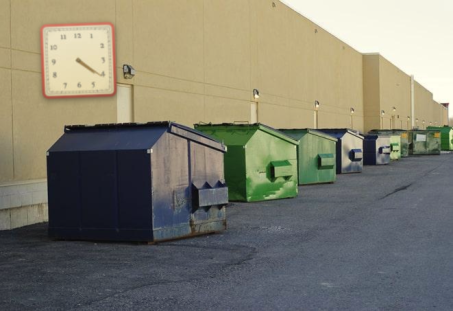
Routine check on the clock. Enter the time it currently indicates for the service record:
4:21
